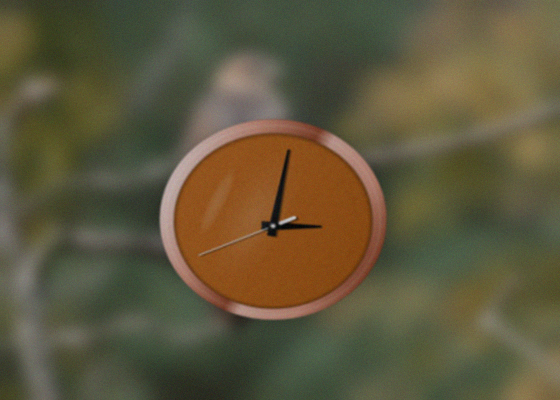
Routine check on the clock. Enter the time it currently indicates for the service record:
3:01:41
